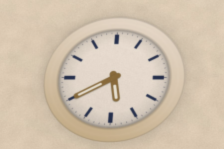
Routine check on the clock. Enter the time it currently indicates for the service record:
5:40
